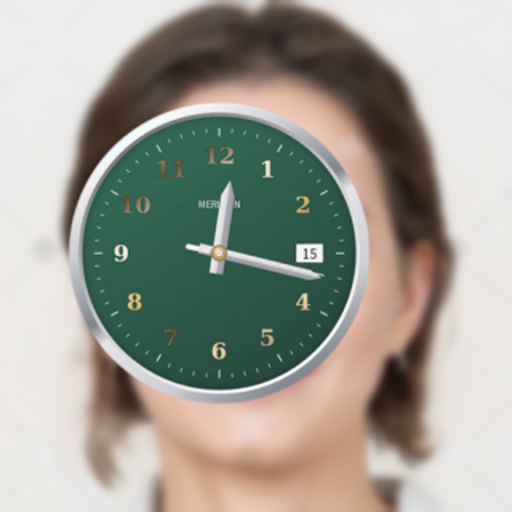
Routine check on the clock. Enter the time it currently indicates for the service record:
12:17:17
